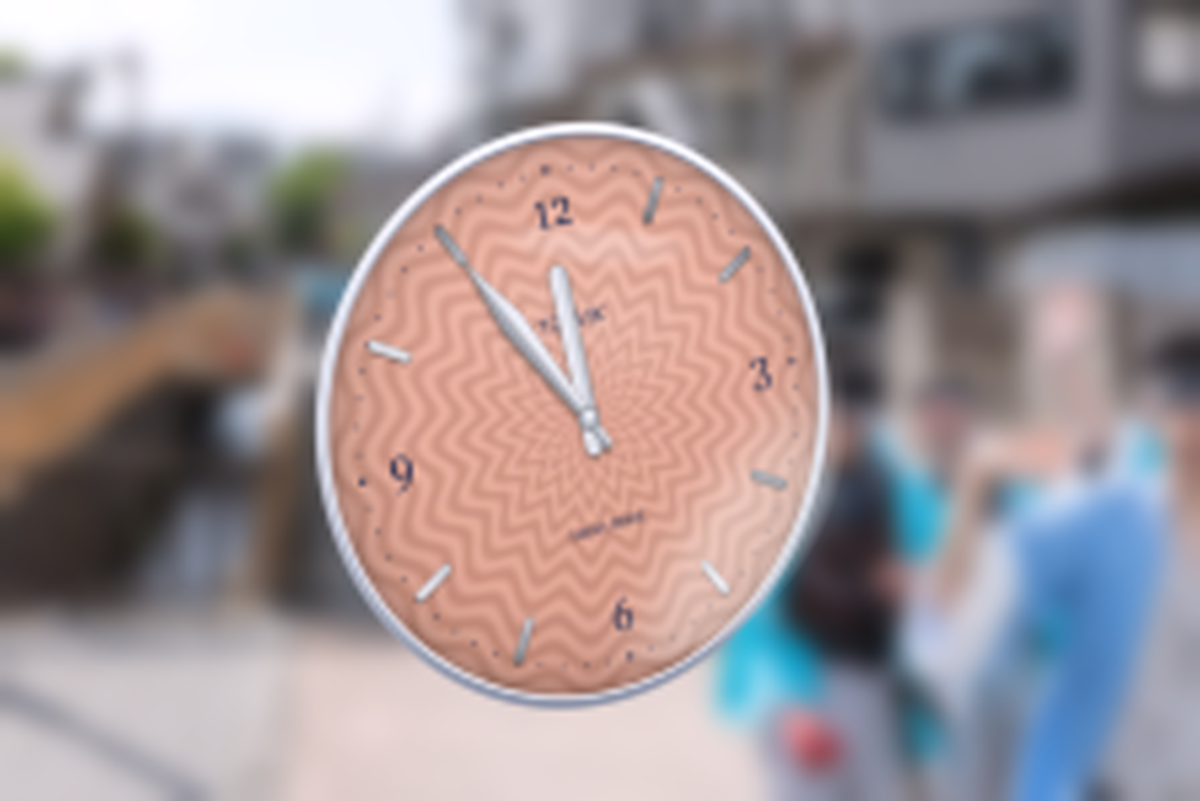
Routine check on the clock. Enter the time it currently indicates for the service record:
11:55
